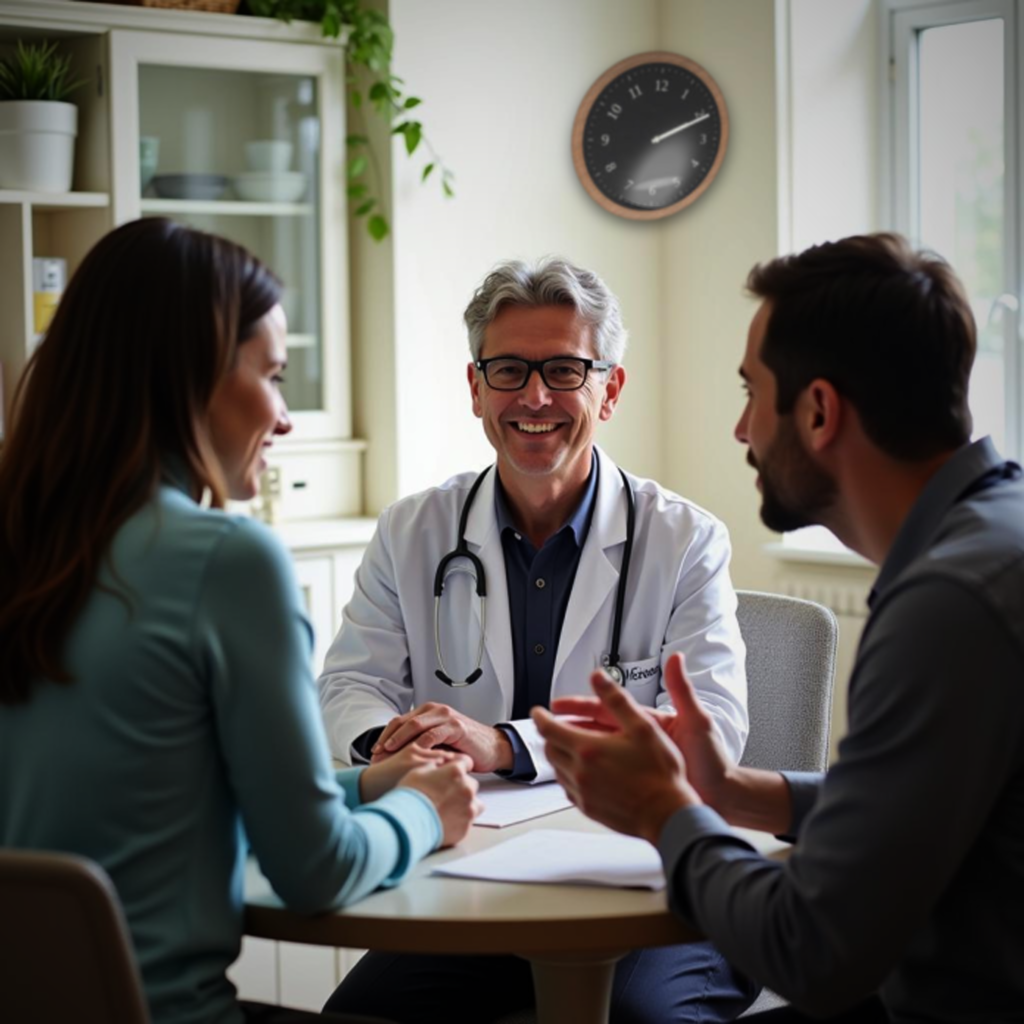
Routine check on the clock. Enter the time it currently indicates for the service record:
2:11
